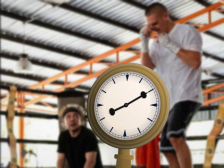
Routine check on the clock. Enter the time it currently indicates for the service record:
8:10
